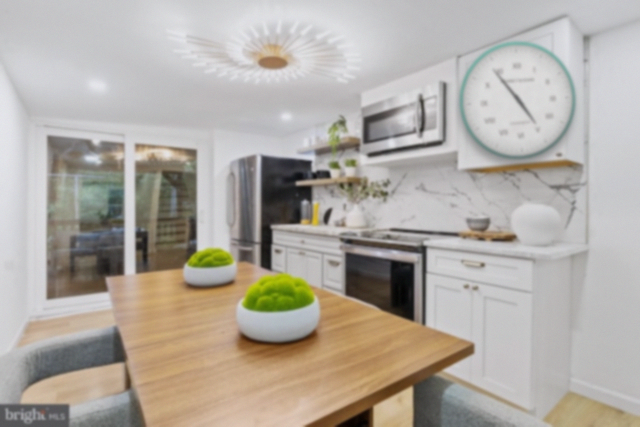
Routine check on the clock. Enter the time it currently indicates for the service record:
4:54
